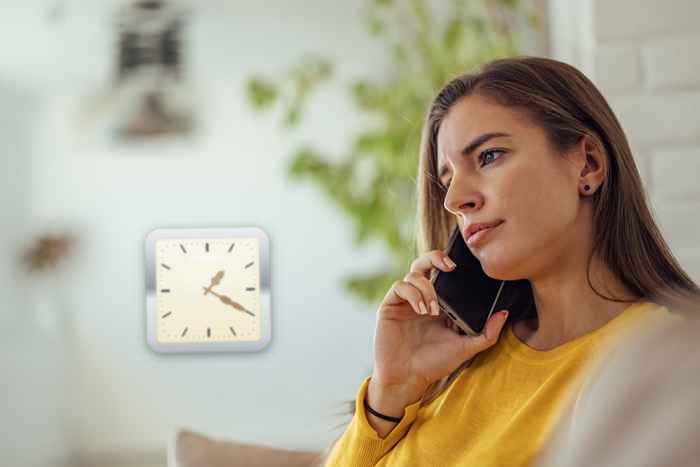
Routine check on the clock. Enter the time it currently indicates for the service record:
1:20
